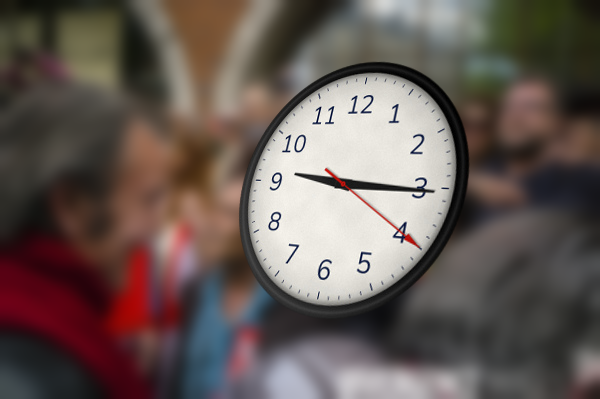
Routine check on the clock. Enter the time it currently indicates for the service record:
9:15:20
